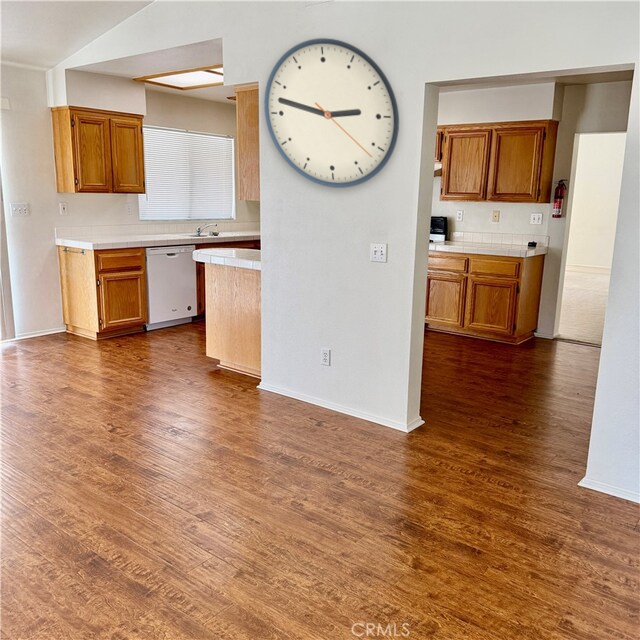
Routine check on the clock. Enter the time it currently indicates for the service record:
2:47:22
